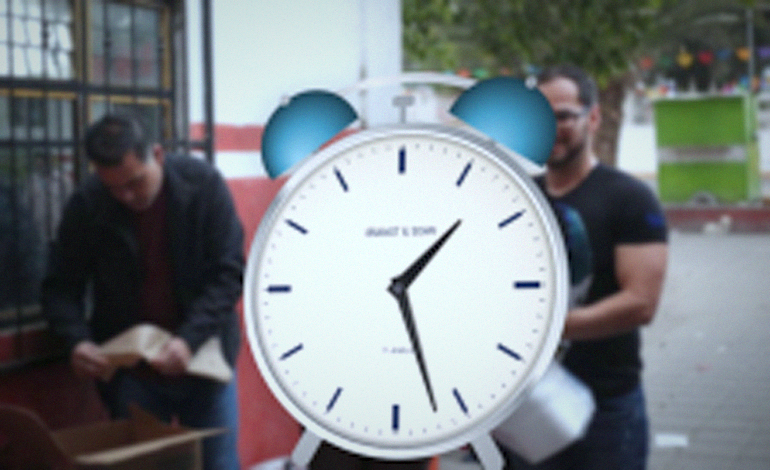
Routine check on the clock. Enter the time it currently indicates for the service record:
1:27
